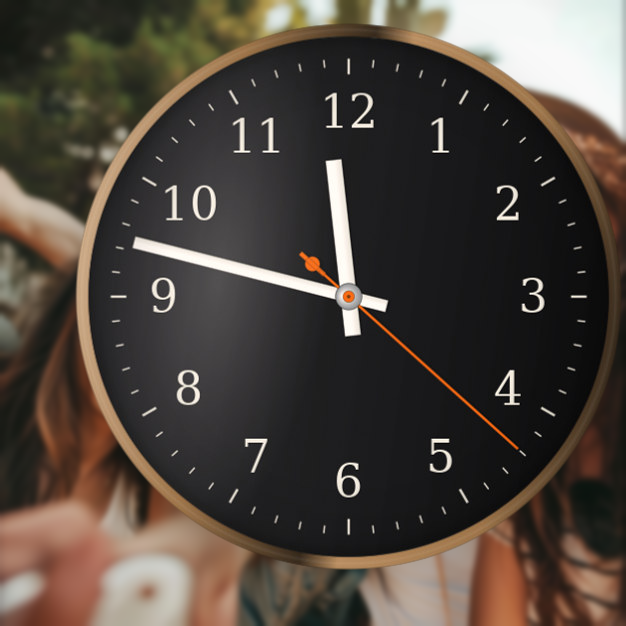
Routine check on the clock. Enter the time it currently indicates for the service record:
11:47:22
